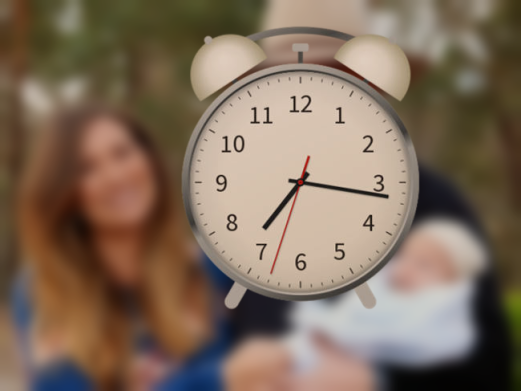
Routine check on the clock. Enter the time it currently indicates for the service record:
7:16:33
